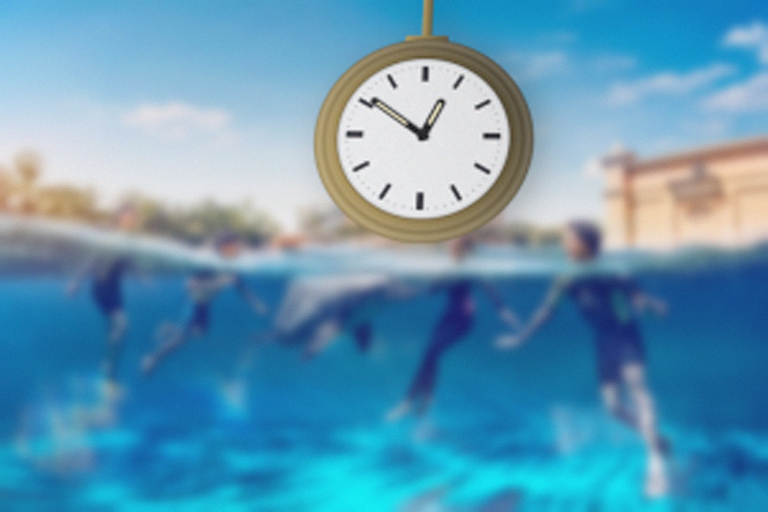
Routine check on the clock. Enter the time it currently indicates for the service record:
12:51
